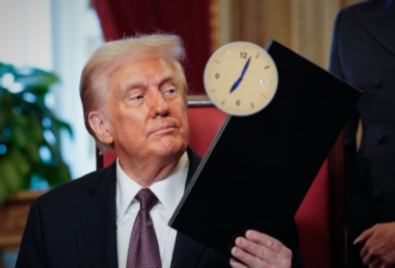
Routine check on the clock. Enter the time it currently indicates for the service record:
7:03
